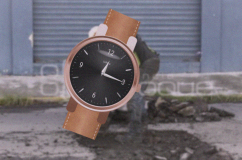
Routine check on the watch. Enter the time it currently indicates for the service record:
12:15
